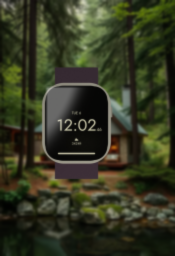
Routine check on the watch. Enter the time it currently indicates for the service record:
12:02
